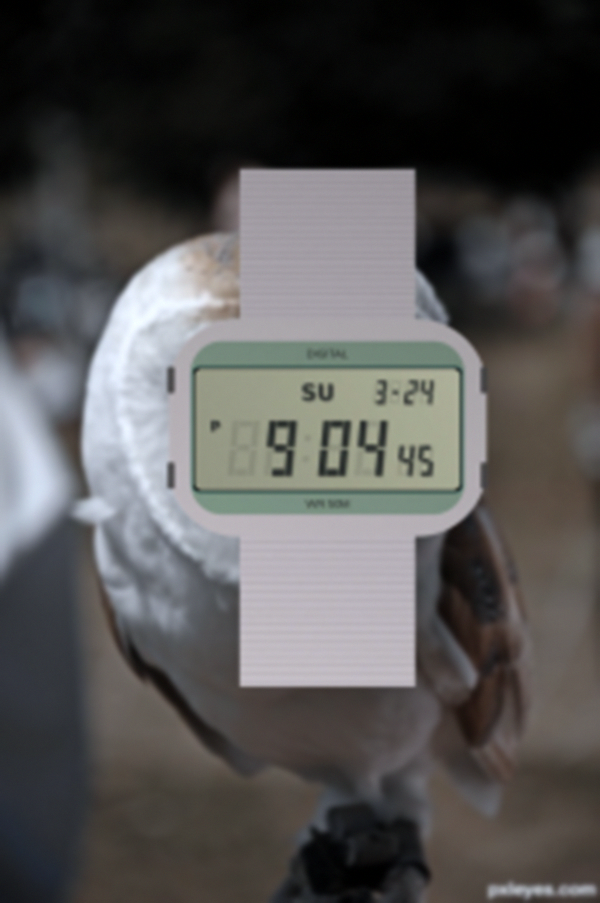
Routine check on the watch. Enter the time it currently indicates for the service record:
9:04:45
